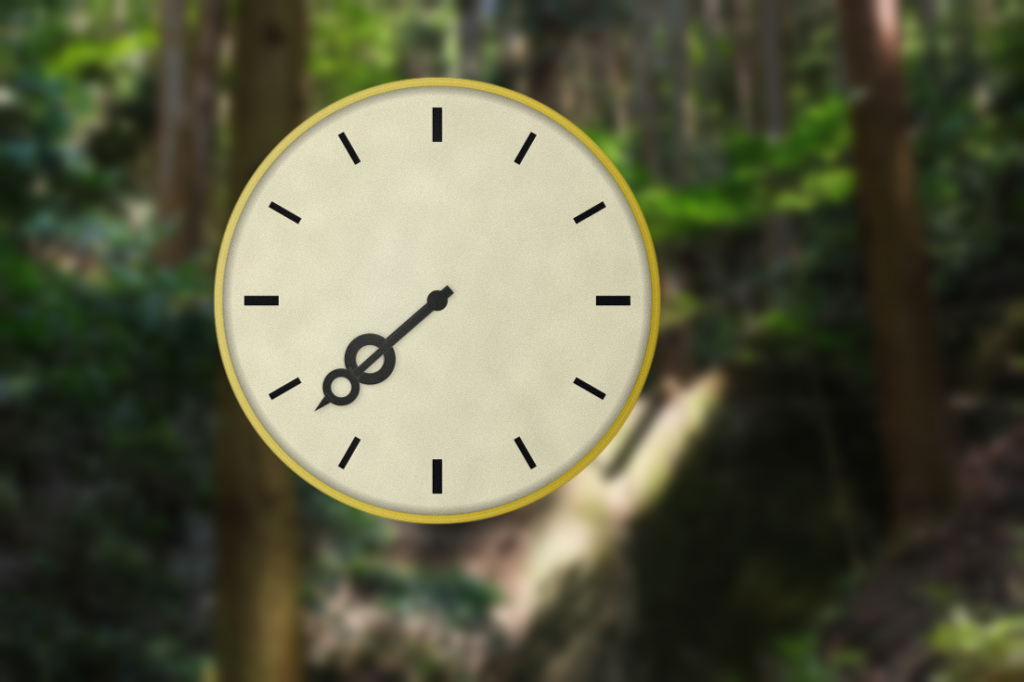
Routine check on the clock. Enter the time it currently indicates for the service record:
7:38
